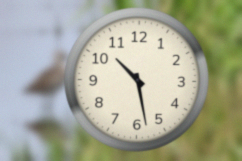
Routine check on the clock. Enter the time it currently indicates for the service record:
10:28
